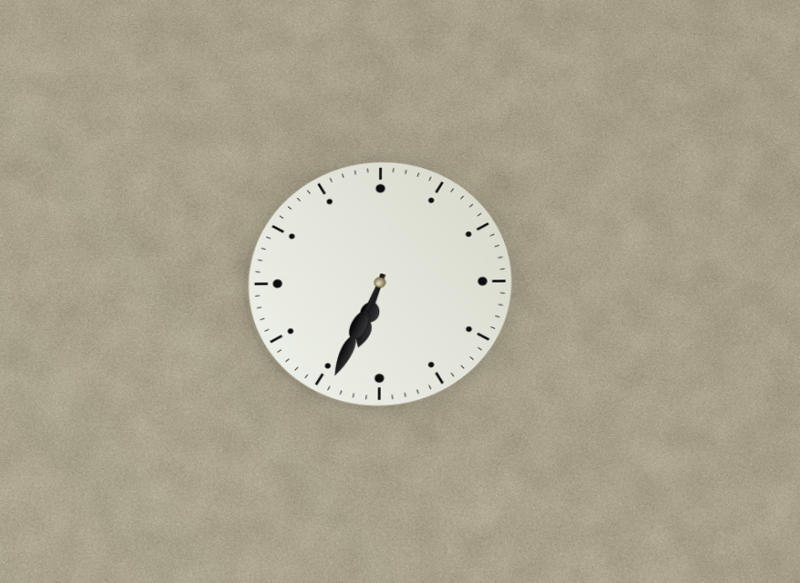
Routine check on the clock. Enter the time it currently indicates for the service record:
6:34
